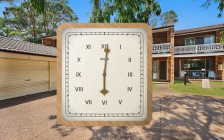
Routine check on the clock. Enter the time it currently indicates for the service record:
6:01
